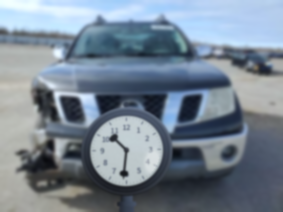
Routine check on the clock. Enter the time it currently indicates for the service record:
10:31
